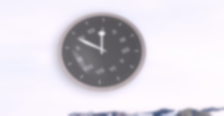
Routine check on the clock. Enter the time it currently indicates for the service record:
12:54
